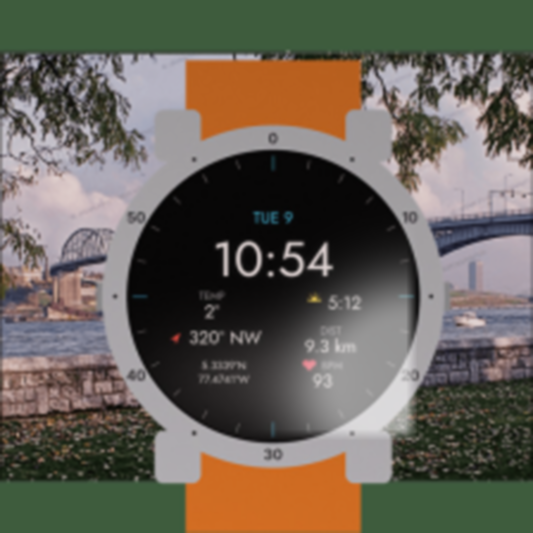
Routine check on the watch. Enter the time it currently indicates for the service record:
10:54
